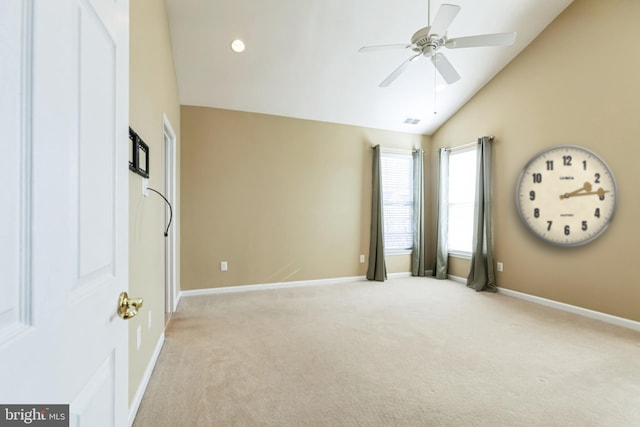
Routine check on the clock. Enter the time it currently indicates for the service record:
2:14
